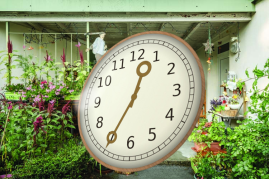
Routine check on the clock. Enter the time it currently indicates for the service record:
12:35
